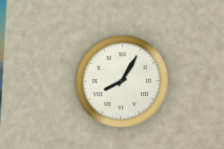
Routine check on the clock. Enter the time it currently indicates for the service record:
8:05
